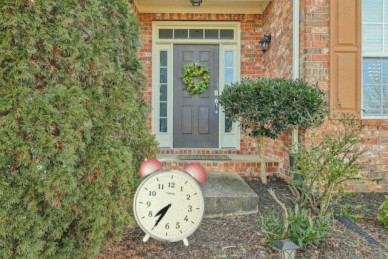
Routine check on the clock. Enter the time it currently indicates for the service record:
7:35
